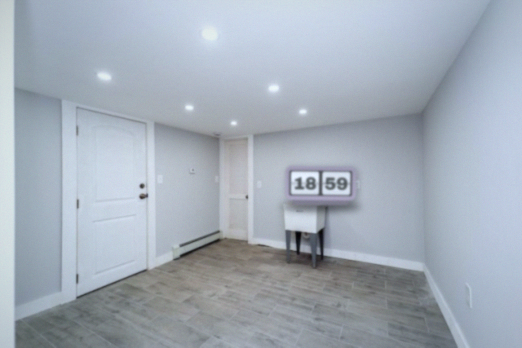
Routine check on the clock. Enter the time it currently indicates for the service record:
18:59
